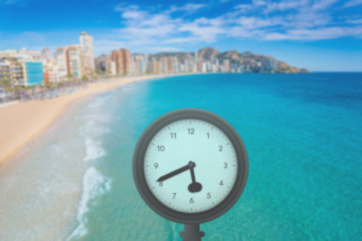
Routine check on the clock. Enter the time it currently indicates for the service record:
5:41
